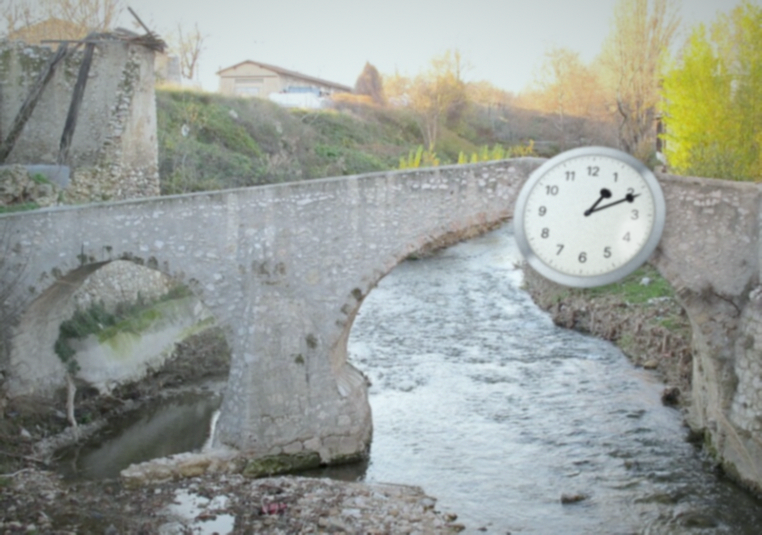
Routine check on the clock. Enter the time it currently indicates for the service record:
1:11
